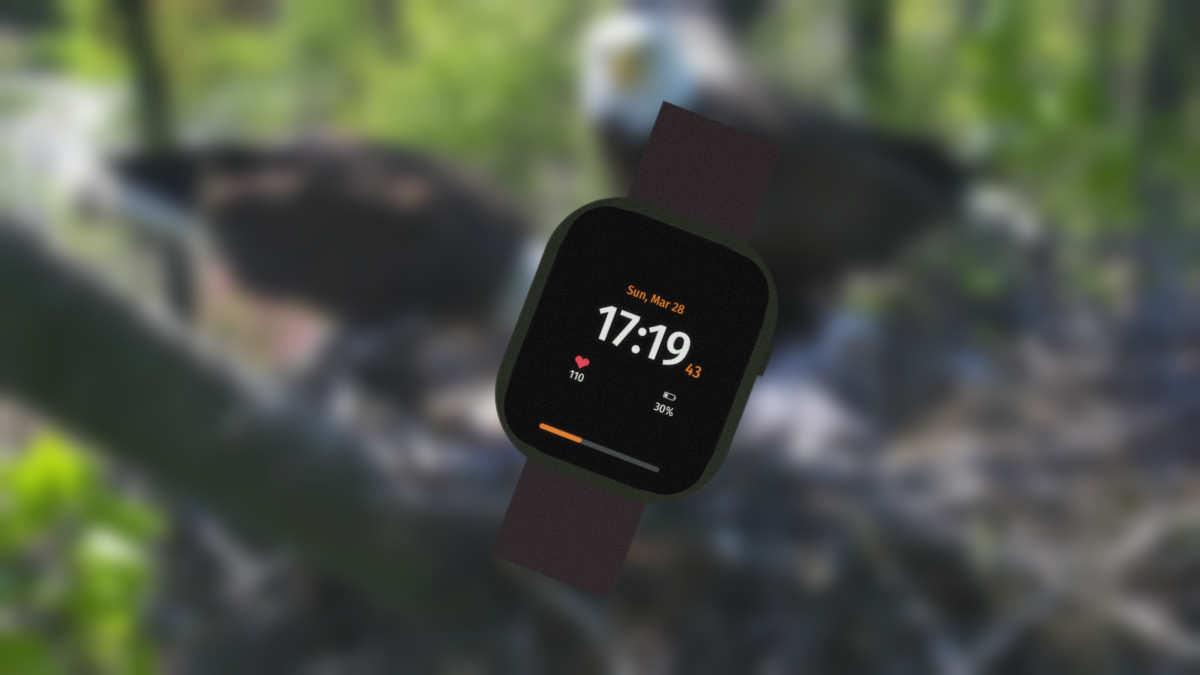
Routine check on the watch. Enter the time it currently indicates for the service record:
17:19:43
